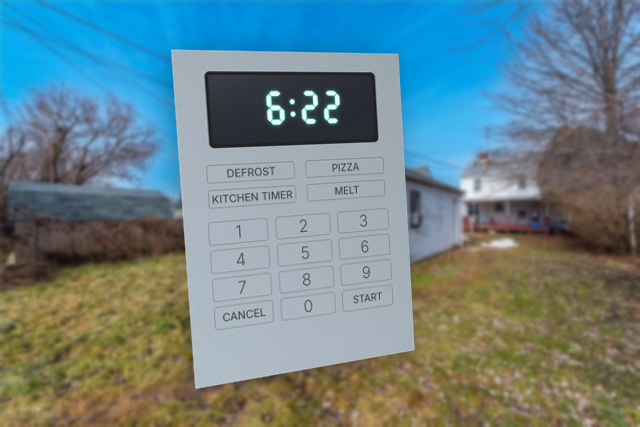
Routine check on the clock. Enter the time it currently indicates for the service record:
6:22
